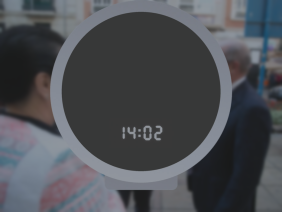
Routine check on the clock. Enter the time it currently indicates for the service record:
14:02
